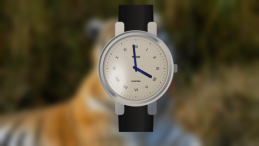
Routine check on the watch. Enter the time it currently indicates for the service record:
3:59
